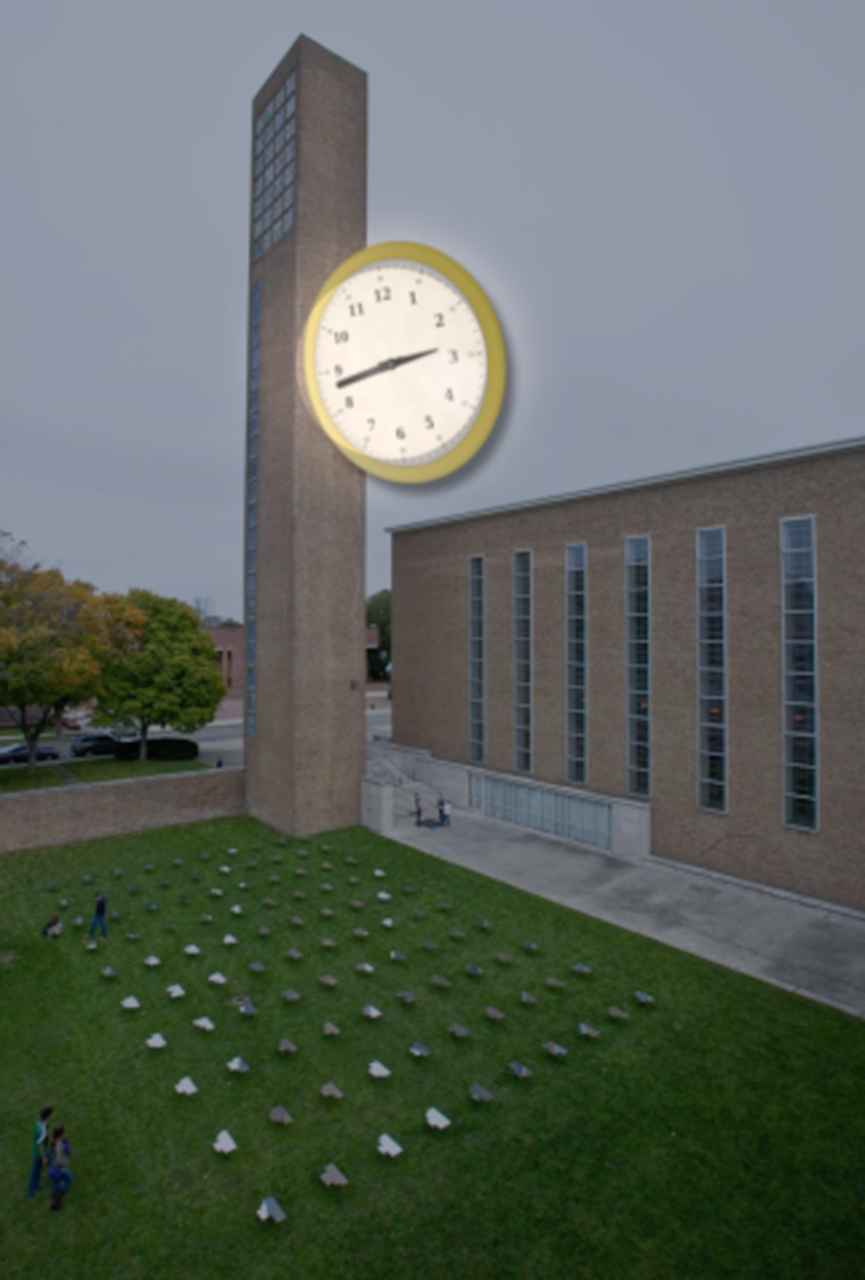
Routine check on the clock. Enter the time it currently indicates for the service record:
2:43
